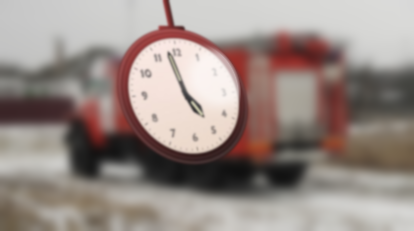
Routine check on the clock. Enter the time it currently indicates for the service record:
4:58
